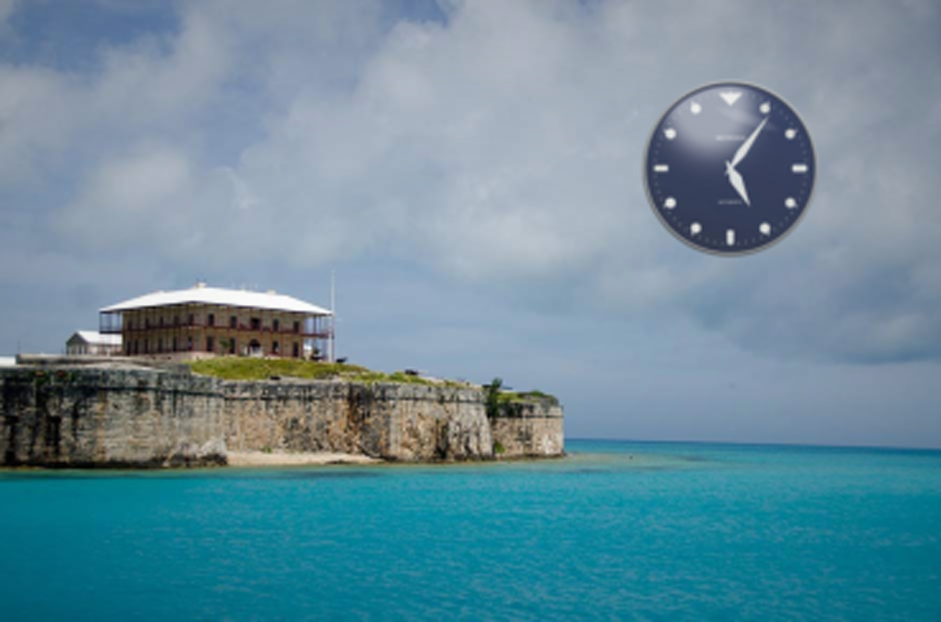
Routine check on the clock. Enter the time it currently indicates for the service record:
5:06
